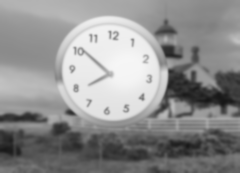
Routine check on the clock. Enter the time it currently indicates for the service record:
7:51
